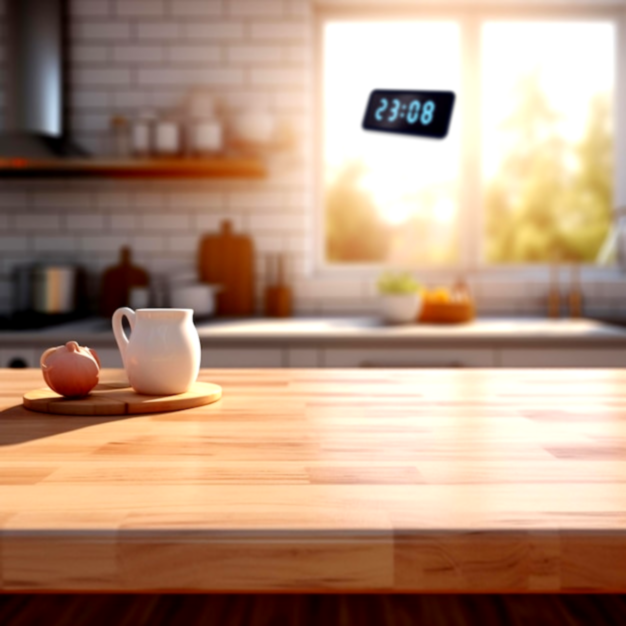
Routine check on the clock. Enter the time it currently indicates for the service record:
23:08
